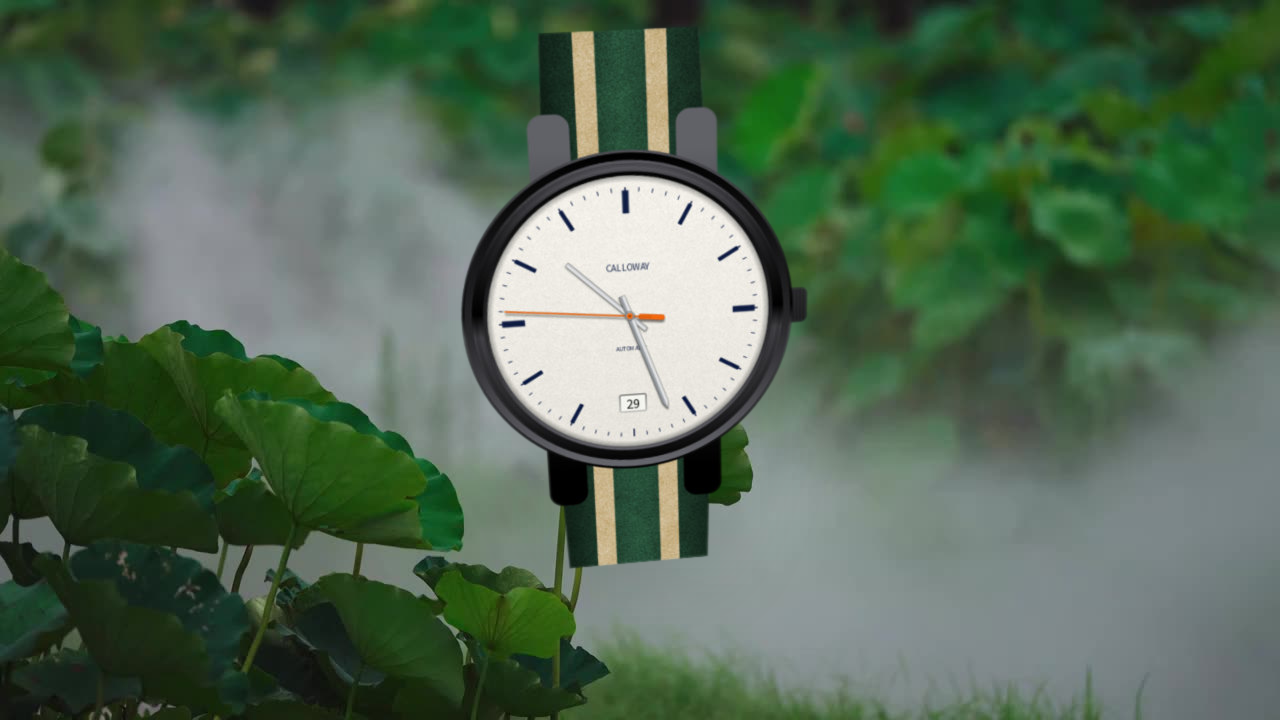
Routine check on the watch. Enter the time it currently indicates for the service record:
10:26:46
